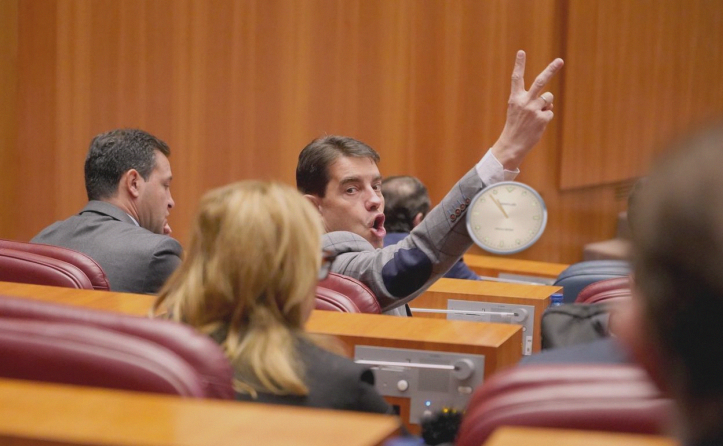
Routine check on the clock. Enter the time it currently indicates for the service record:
10:53
